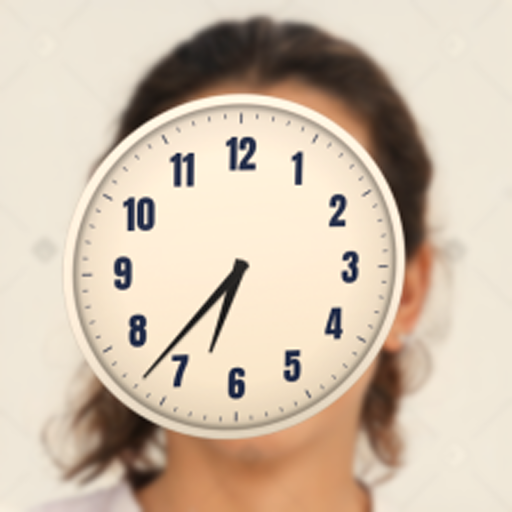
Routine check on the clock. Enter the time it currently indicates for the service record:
6:37
